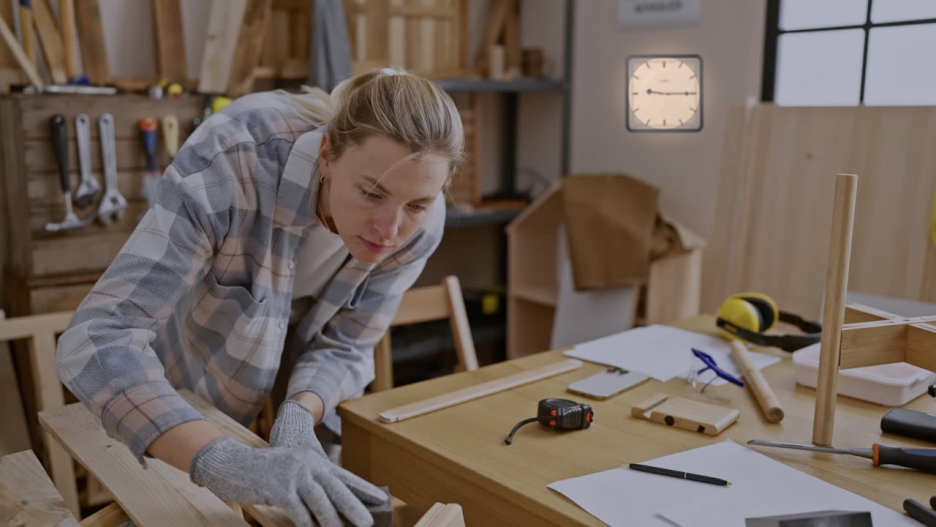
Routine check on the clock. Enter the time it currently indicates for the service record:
9:15
